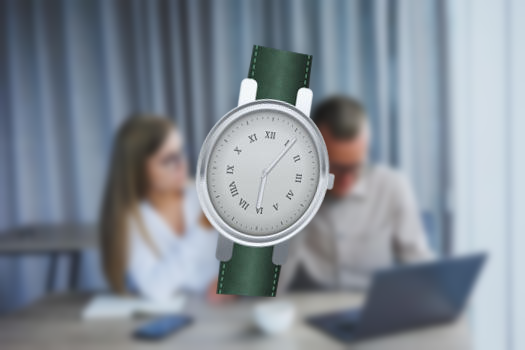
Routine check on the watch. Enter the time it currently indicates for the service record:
6:06
